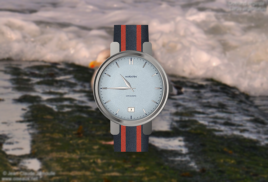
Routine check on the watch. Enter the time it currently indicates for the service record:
10:45
